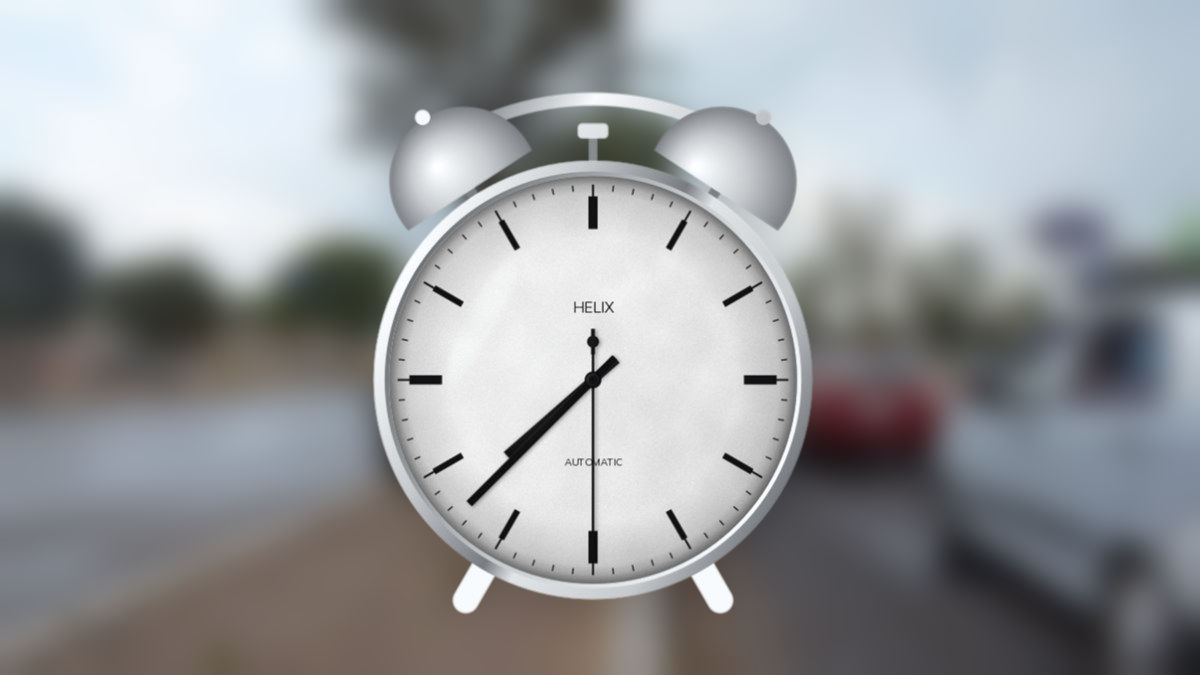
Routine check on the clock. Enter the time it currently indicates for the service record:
7:37:30
